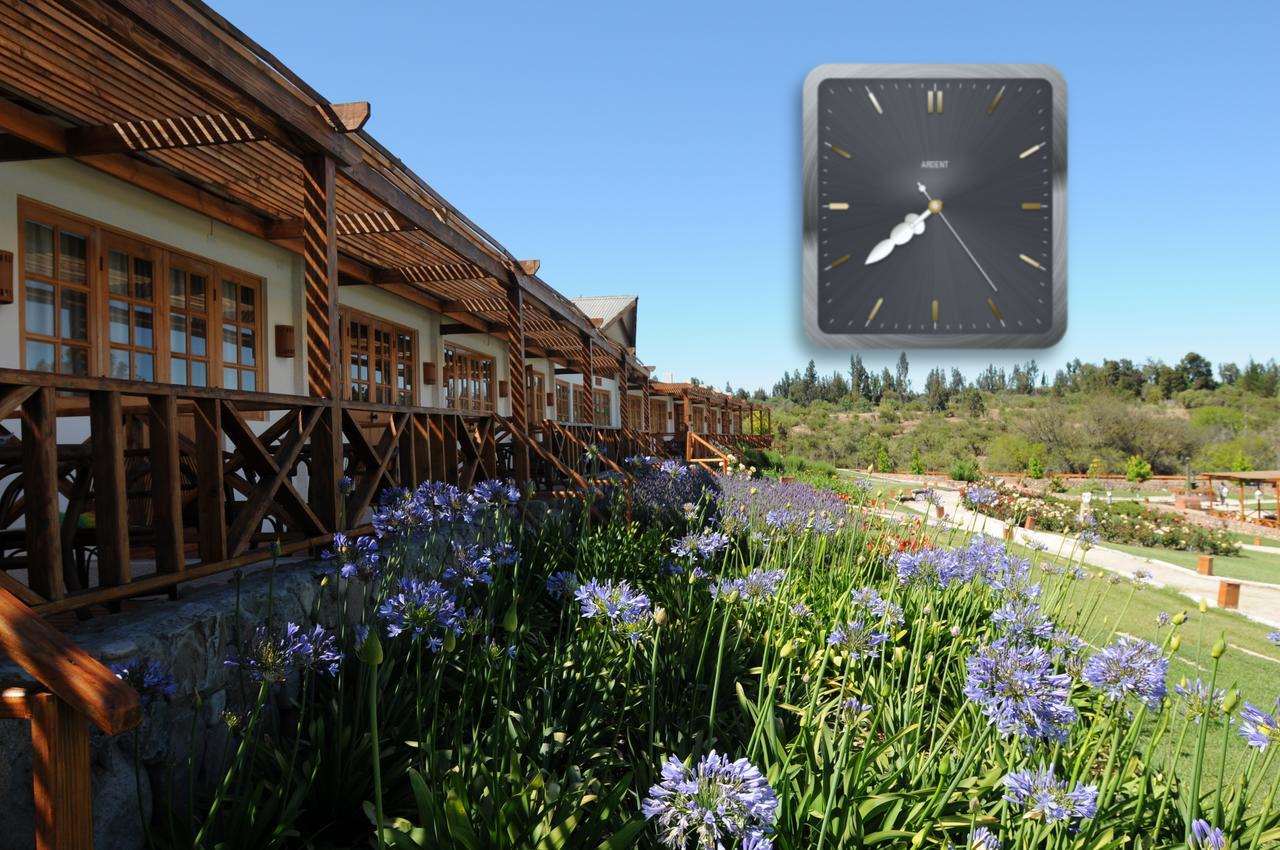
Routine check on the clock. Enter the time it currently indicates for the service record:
7:38:24
